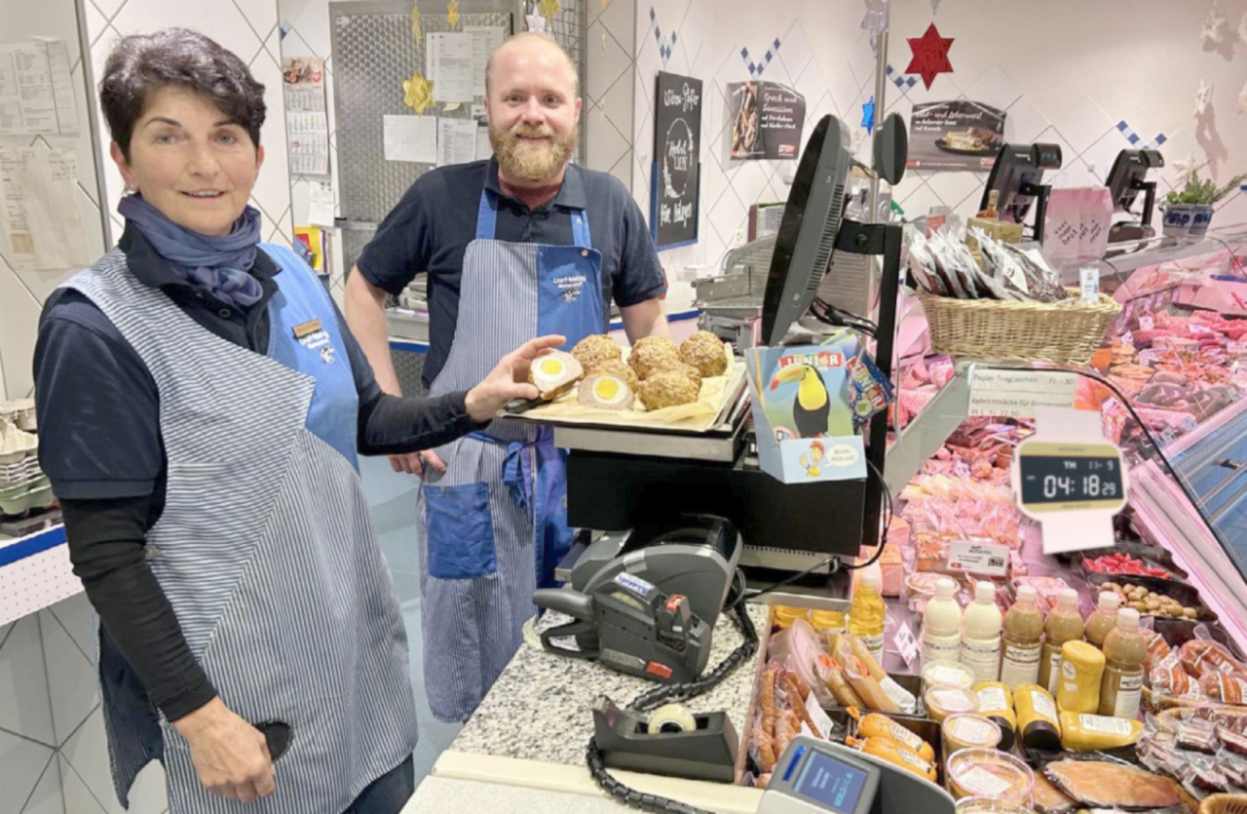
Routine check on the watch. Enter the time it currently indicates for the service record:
4:18
